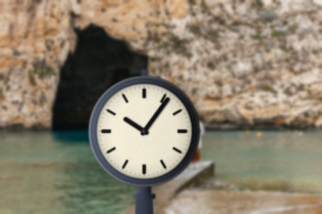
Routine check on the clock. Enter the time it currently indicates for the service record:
10:06
